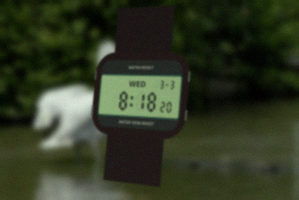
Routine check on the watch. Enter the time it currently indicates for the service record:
8:18
